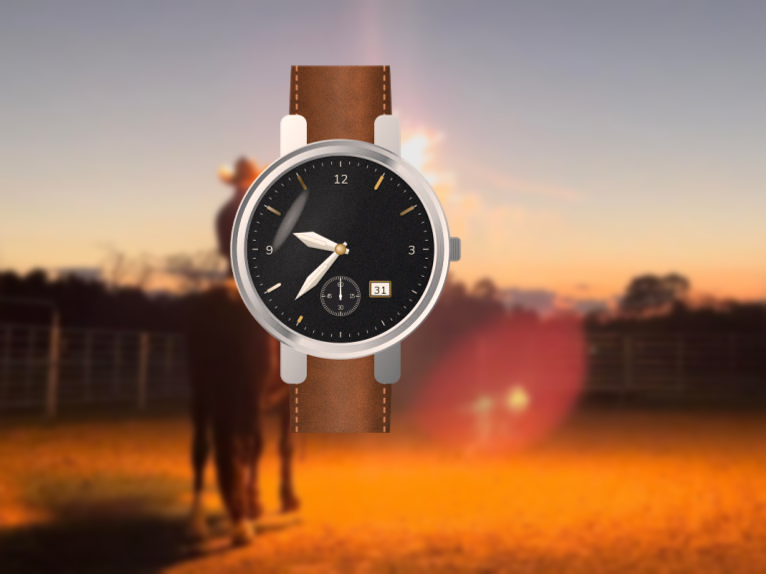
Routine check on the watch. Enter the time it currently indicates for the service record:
9:37
